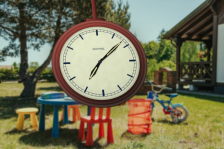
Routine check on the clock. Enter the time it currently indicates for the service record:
7:08
